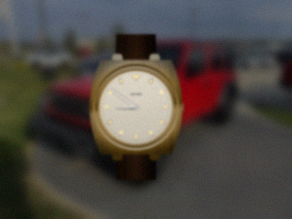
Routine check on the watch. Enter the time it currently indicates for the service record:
8:51
